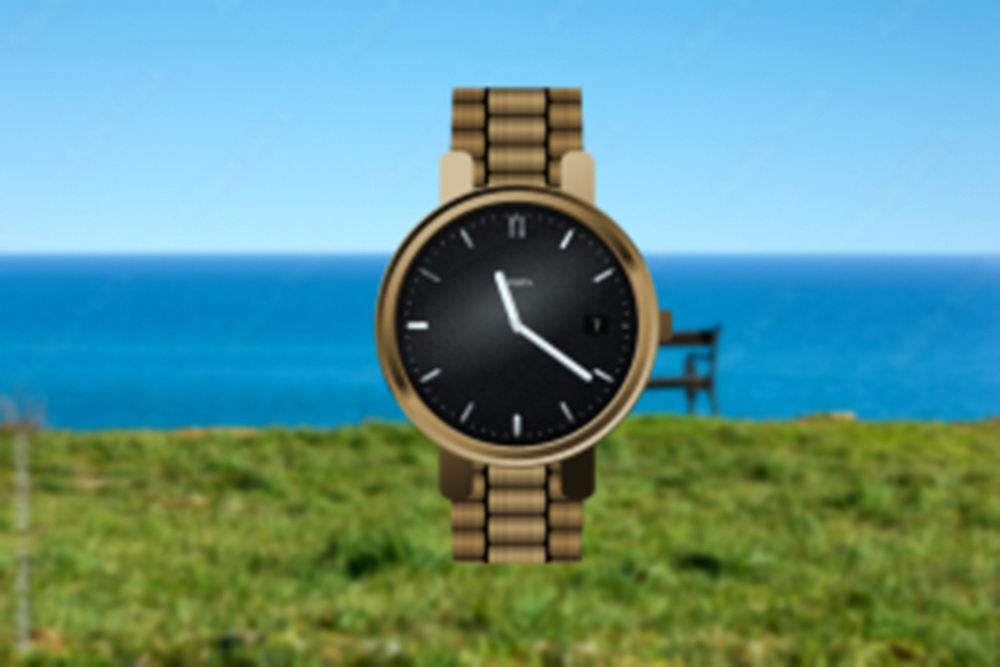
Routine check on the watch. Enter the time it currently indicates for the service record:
11:21
